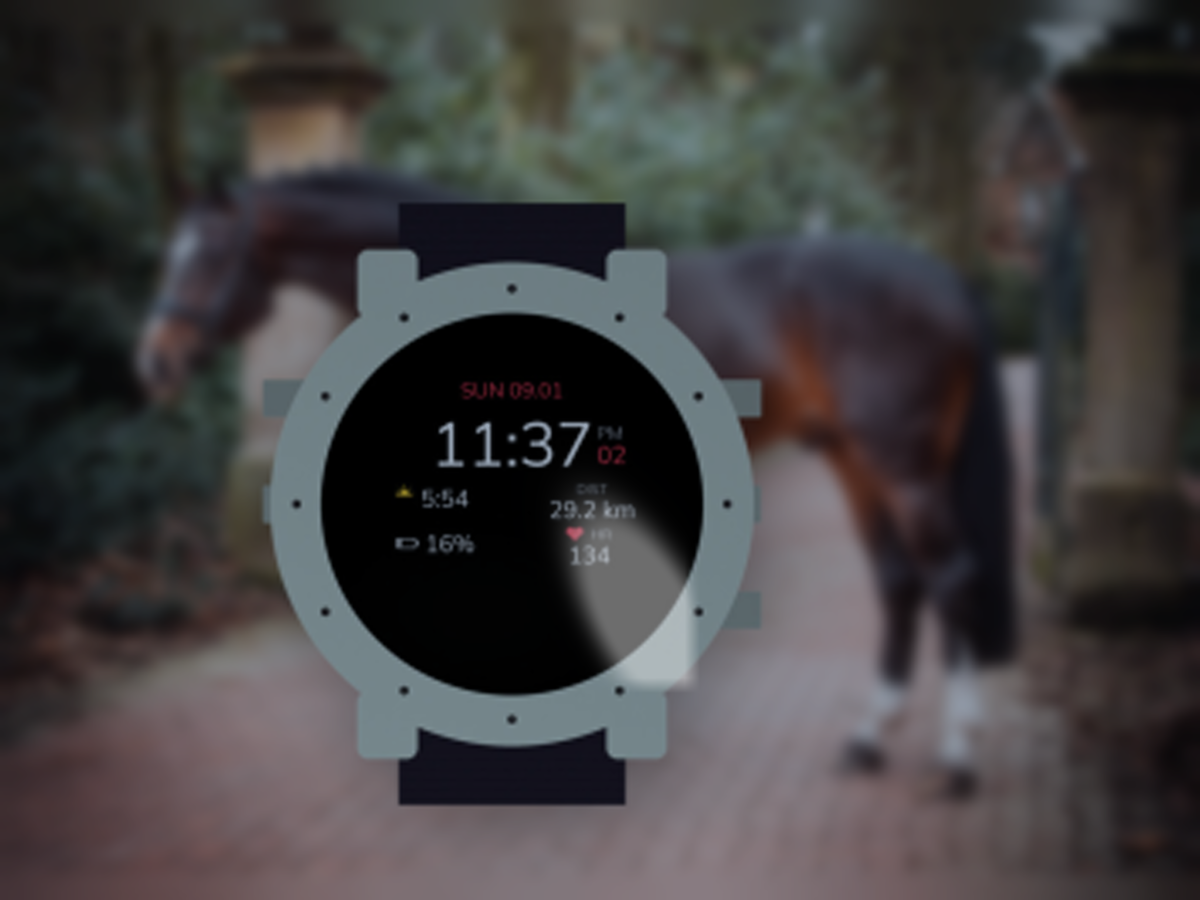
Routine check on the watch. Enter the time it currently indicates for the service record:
11:37:02
